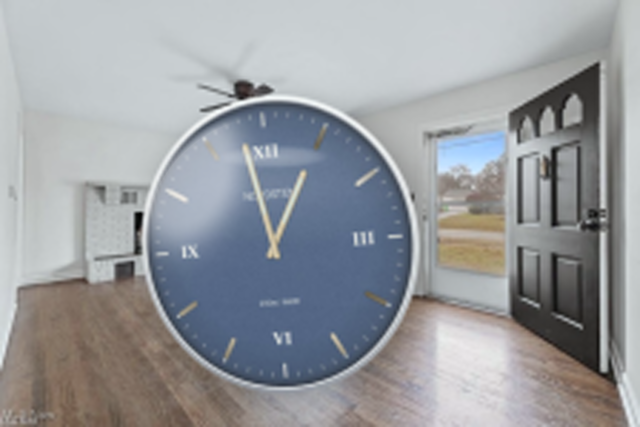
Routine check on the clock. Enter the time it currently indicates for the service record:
12:58
